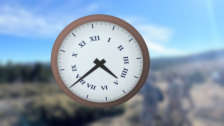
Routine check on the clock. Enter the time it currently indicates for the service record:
4:40
